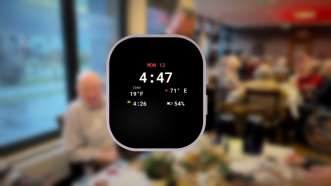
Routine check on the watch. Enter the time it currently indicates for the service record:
4:47
